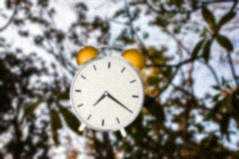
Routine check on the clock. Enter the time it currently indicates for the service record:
7:20
